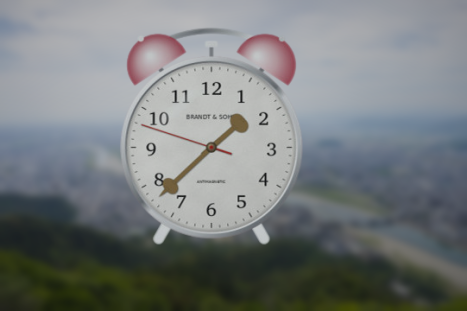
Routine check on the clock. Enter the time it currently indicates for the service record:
1:37:48
